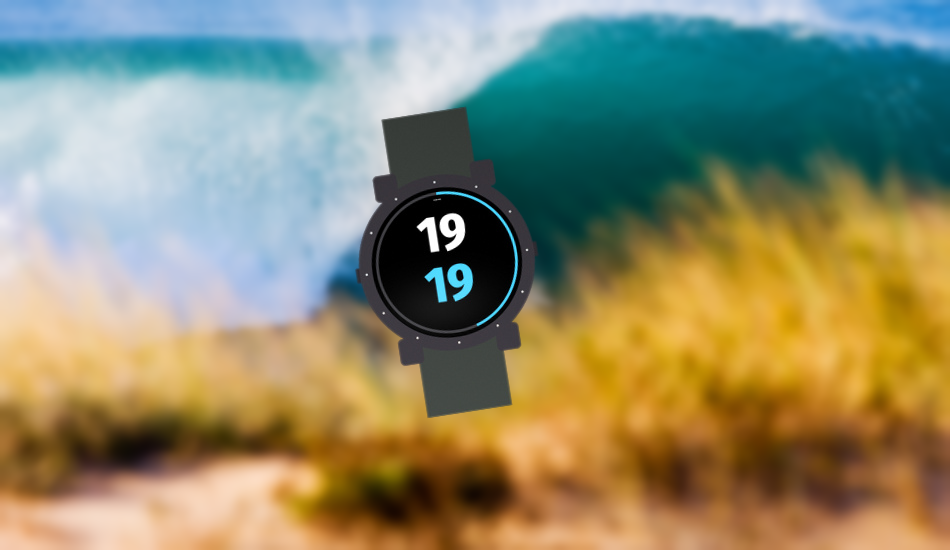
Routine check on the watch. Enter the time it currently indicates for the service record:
19:19
